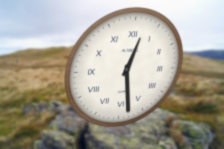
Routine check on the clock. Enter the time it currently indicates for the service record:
12:28
